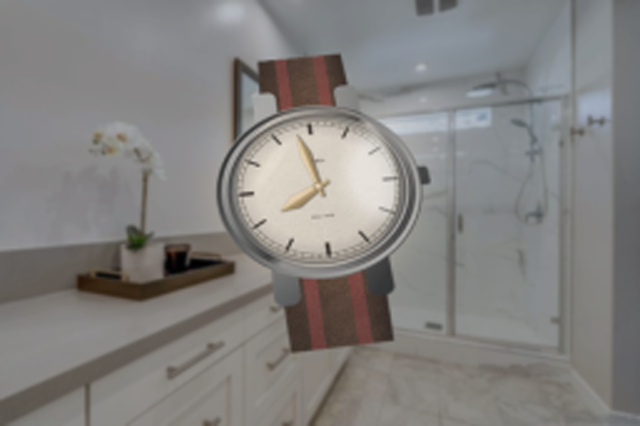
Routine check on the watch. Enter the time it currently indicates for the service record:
7:58
